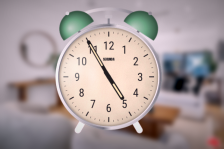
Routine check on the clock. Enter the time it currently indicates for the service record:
4:55
